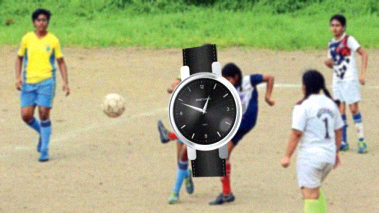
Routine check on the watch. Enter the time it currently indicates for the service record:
12:49
